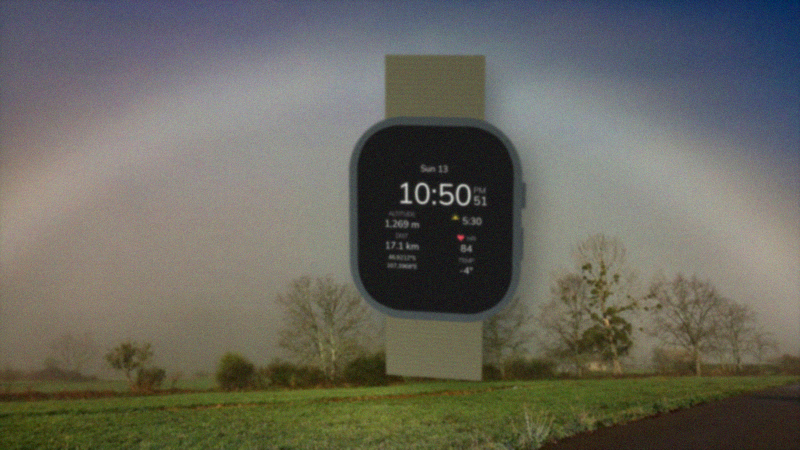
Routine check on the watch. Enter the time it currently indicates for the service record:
10:50:51
